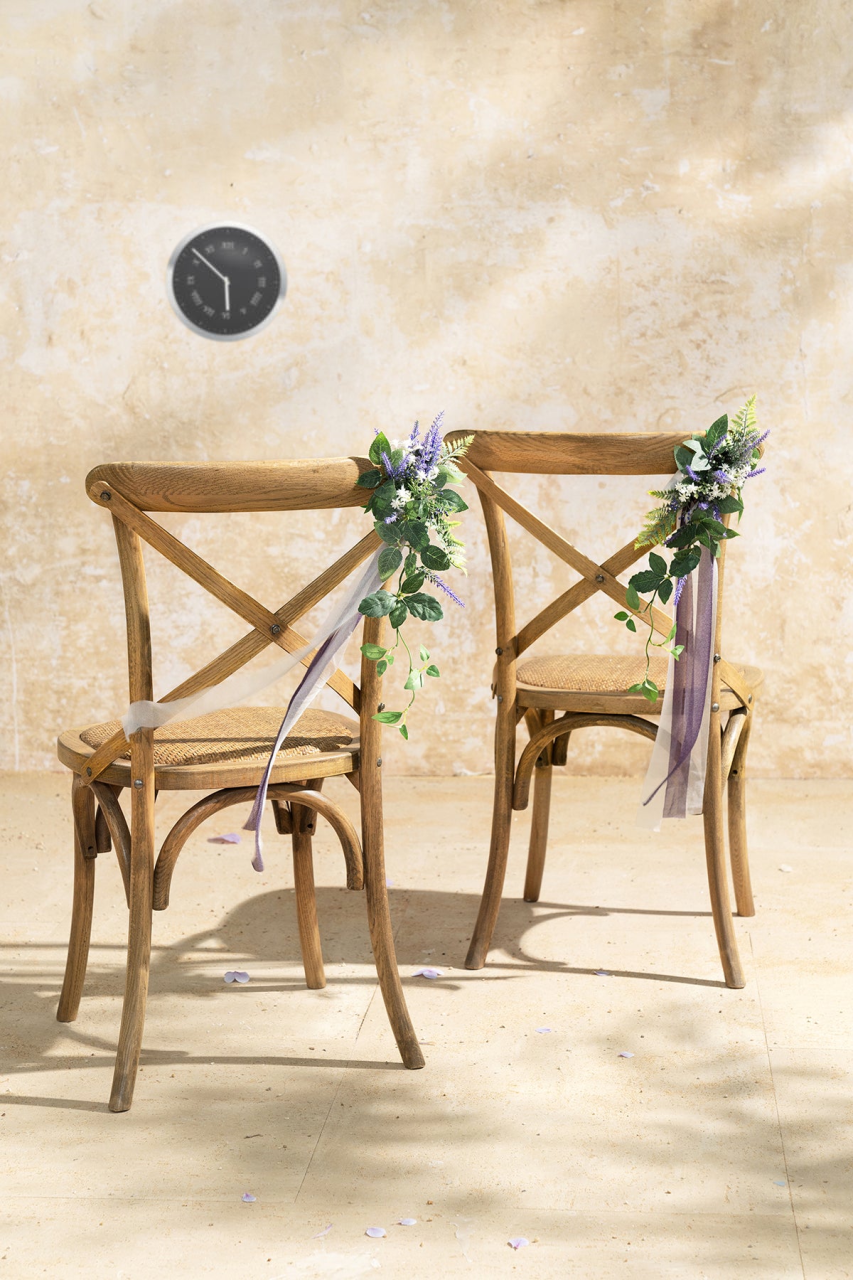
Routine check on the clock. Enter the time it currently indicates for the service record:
5:52
